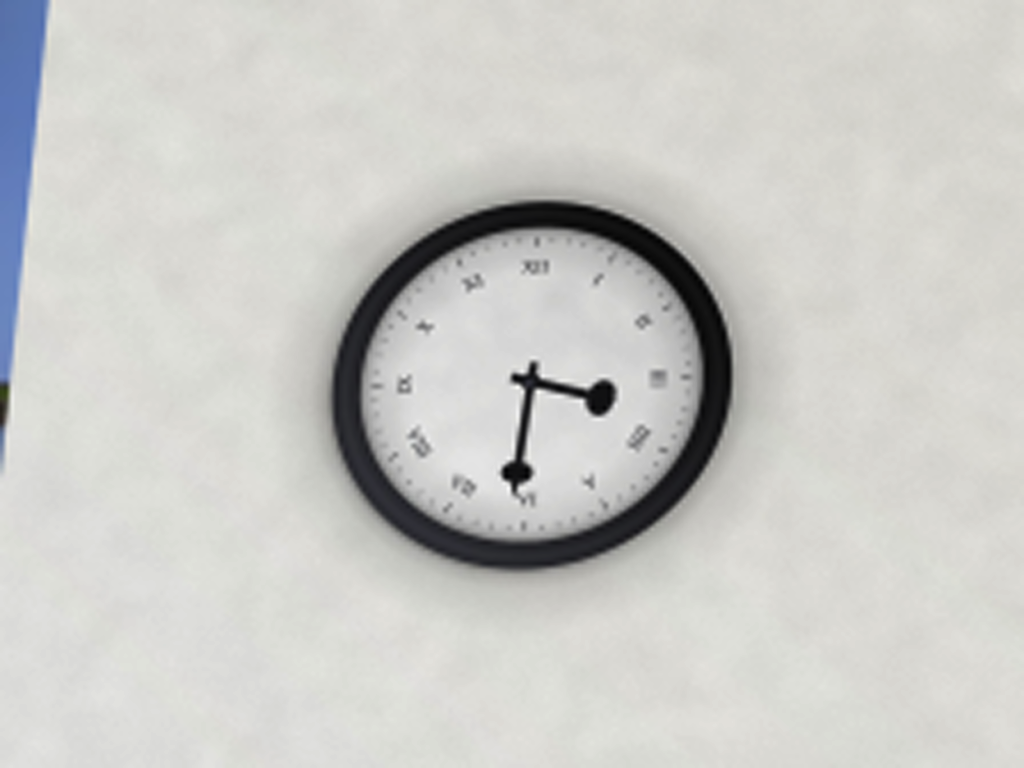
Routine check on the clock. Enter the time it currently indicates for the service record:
3:31
